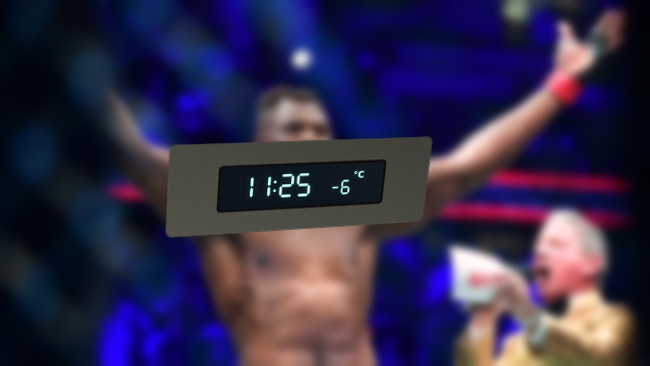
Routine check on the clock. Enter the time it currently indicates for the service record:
11:25
